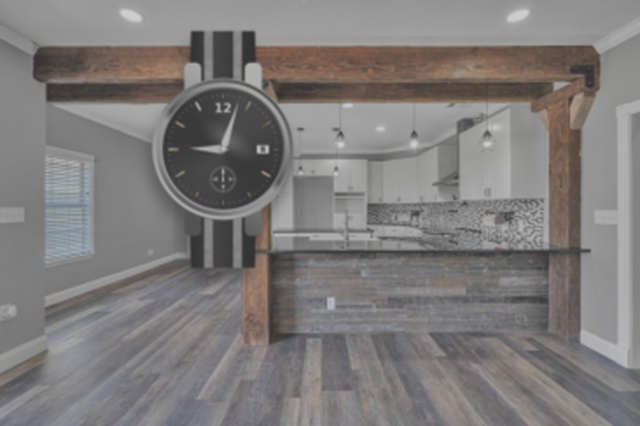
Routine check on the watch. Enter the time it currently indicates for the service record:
9:03
